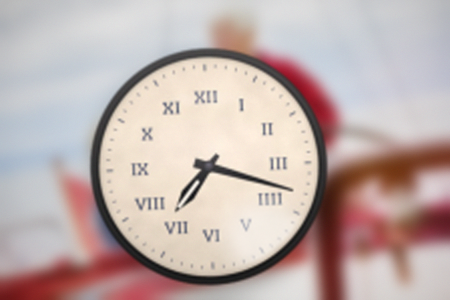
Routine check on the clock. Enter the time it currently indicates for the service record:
7:18
